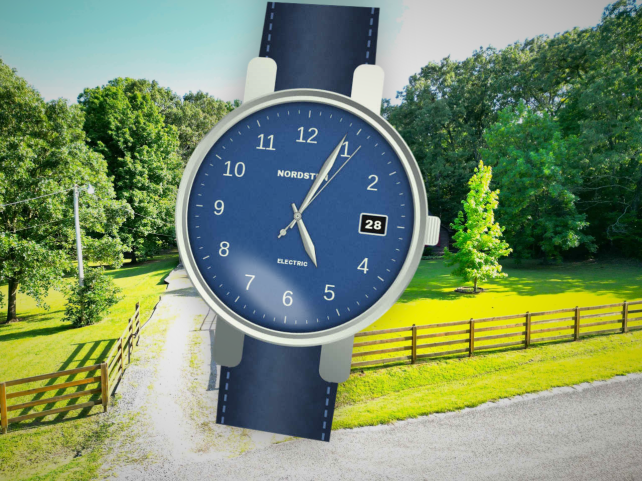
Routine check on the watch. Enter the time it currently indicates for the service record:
5:04:06
